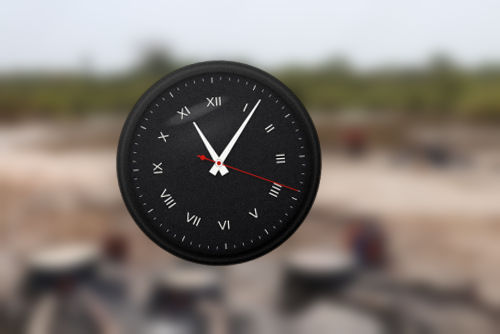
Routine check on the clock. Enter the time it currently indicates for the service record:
11:06:19
